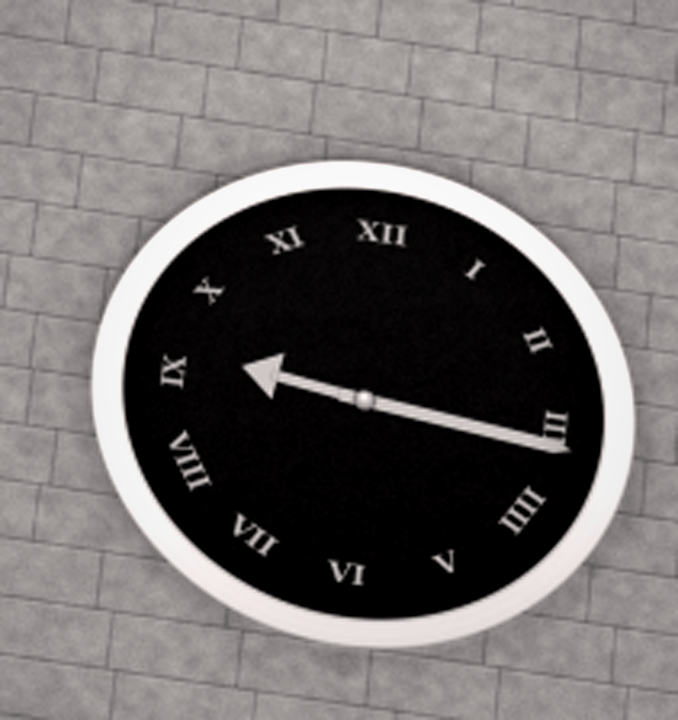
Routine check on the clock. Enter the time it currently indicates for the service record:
9:16
